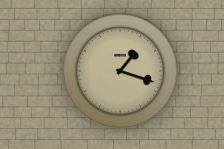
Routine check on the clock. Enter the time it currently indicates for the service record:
1:18
